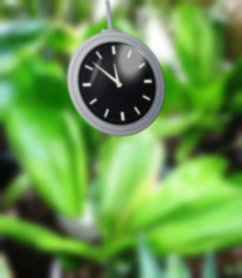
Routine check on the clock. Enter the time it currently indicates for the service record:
11:52
